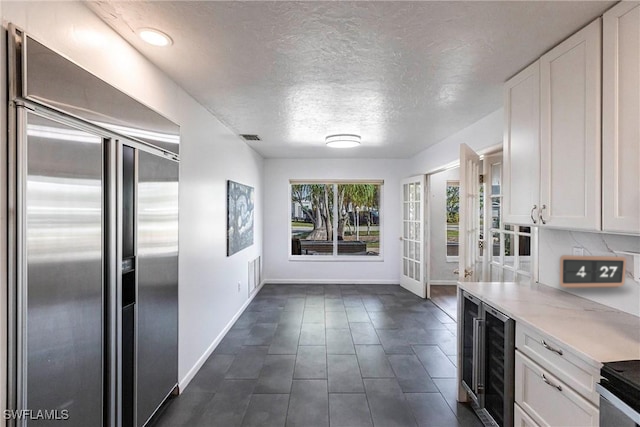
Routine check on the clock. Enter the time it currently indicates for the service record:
4:27
